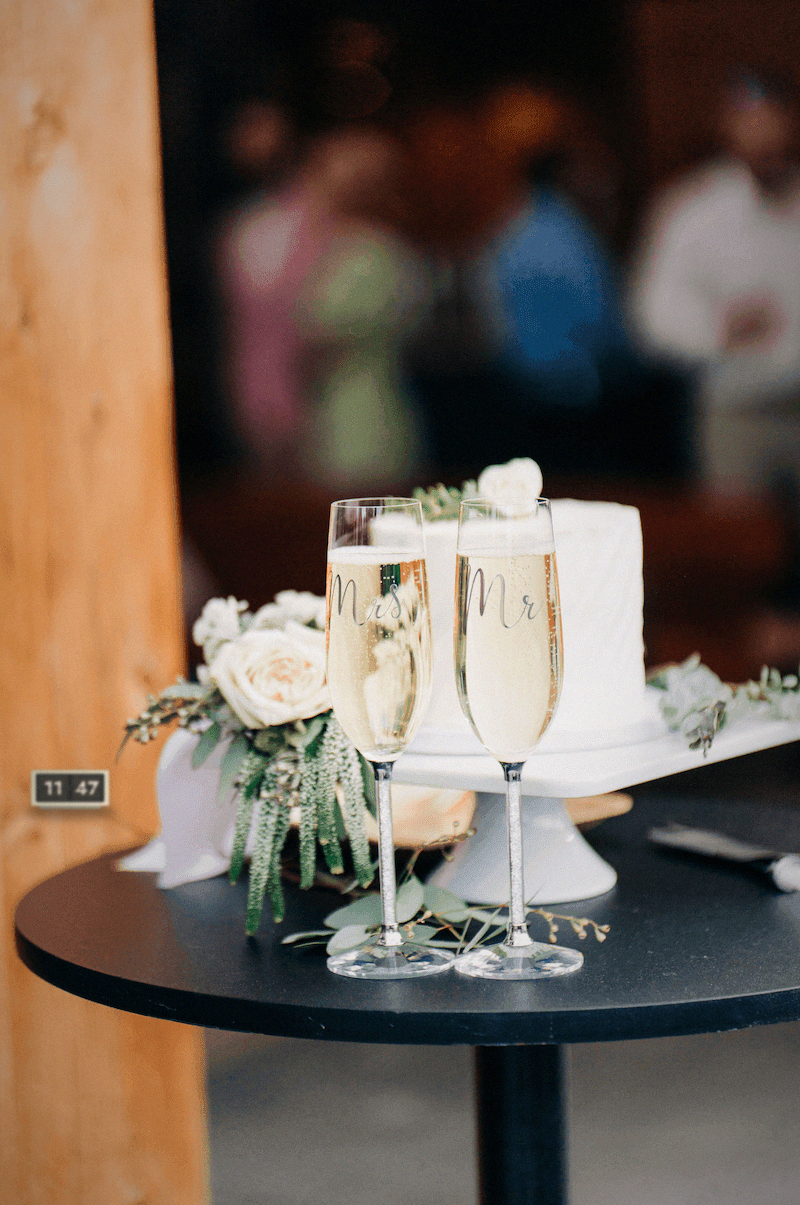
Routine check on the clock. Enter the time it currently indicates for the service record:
11:47
